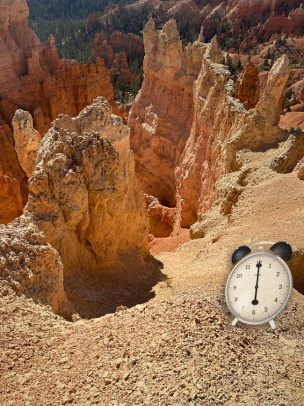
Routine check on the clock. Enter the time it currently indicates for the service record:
6:00
